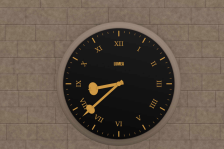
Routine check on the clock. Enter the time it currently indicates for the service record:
8:38
